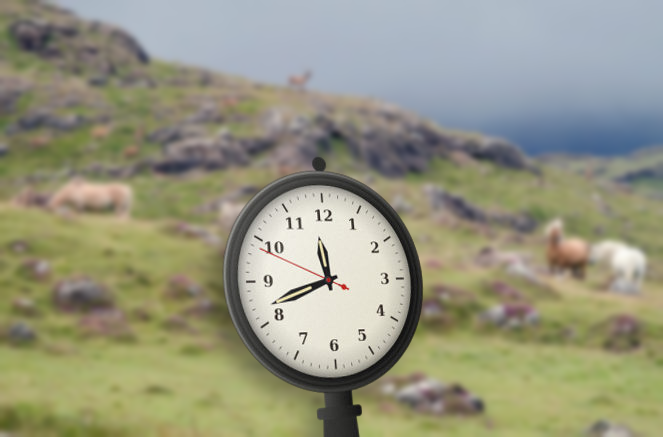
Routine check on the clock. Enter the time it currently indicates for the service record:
11:41:49
